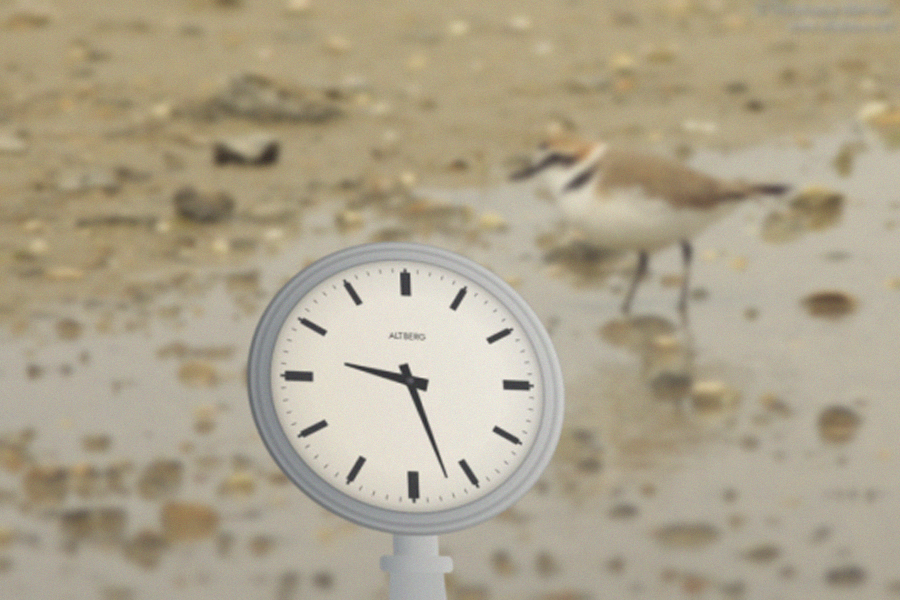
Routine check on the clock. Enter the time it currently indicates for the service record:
9:27
